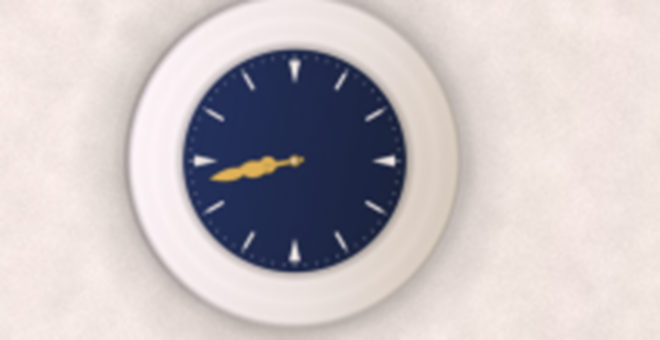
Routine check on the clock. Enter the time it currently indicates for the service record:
8:43
